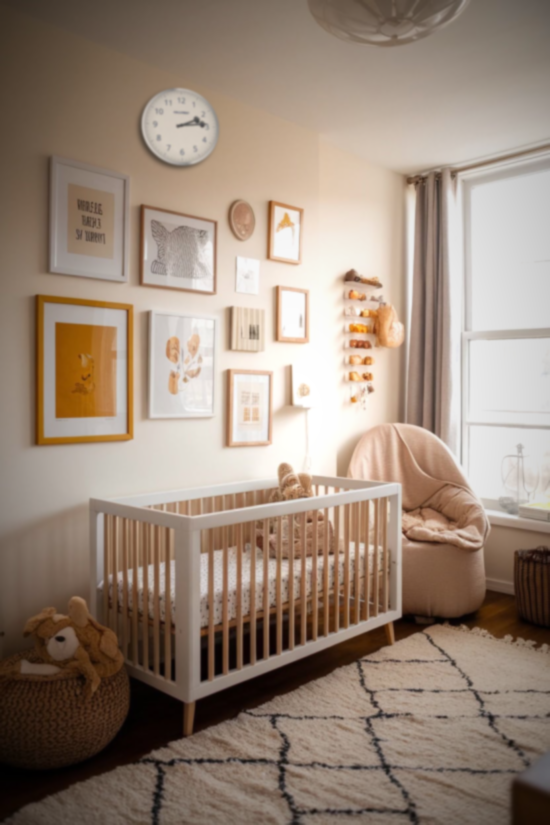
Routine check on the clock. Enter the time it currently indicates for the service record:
2:14
